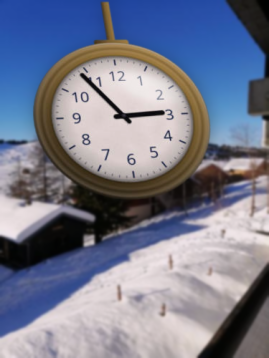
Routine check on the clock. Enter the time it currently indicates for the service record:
2:54
